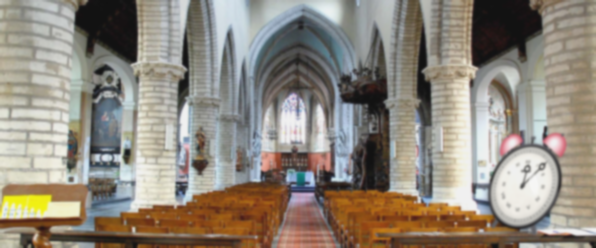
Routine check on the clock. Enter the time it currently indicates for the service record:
12:07
